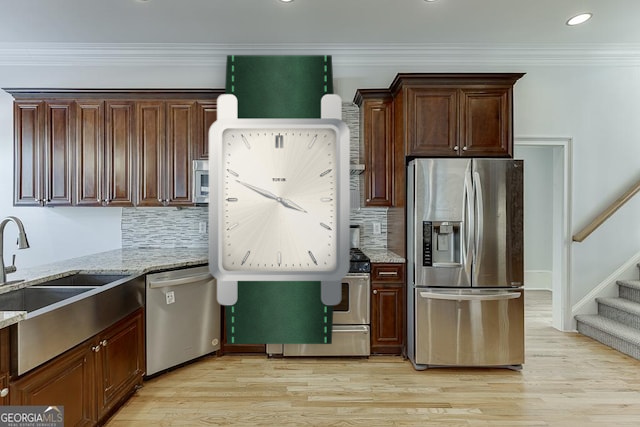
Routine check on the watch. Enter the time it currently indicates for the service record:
3:49
